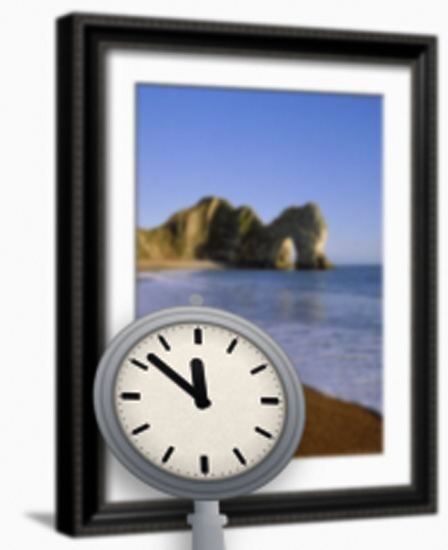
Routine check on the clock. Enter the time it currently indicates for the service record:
11:52
